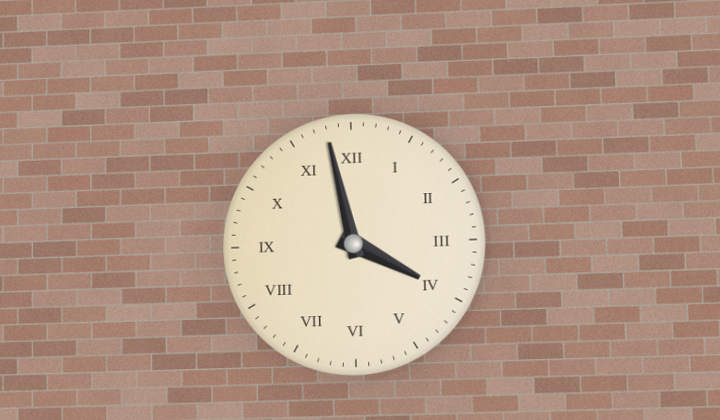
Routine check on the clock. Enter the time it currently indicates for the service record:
3:58
